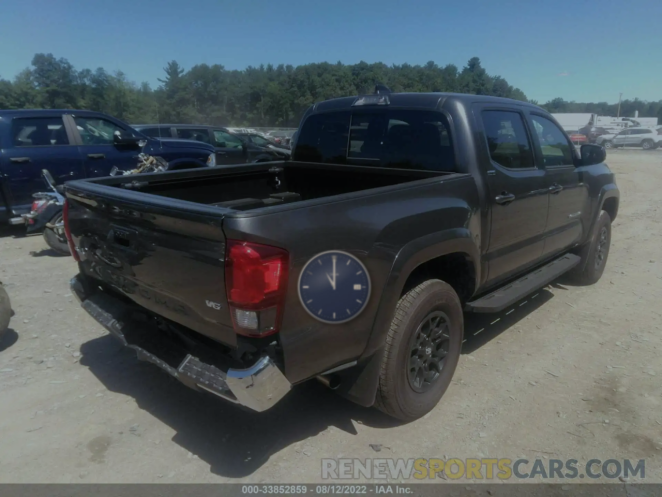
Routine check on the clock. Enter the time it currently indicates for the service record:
11:00
